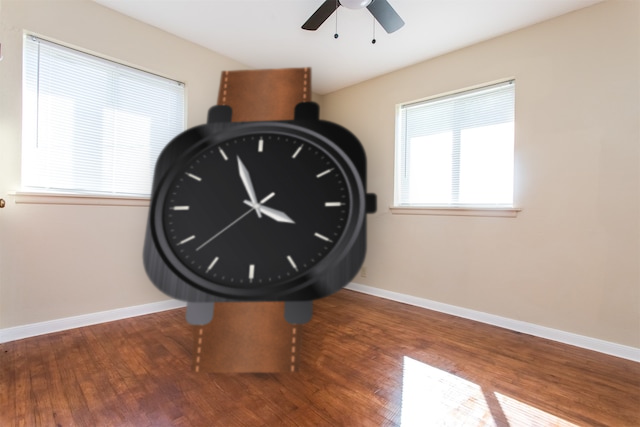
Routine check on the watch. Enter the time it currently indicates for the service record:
3:56:38
